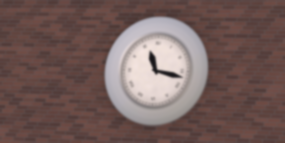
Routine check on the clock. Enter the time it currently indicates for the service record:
11:17
